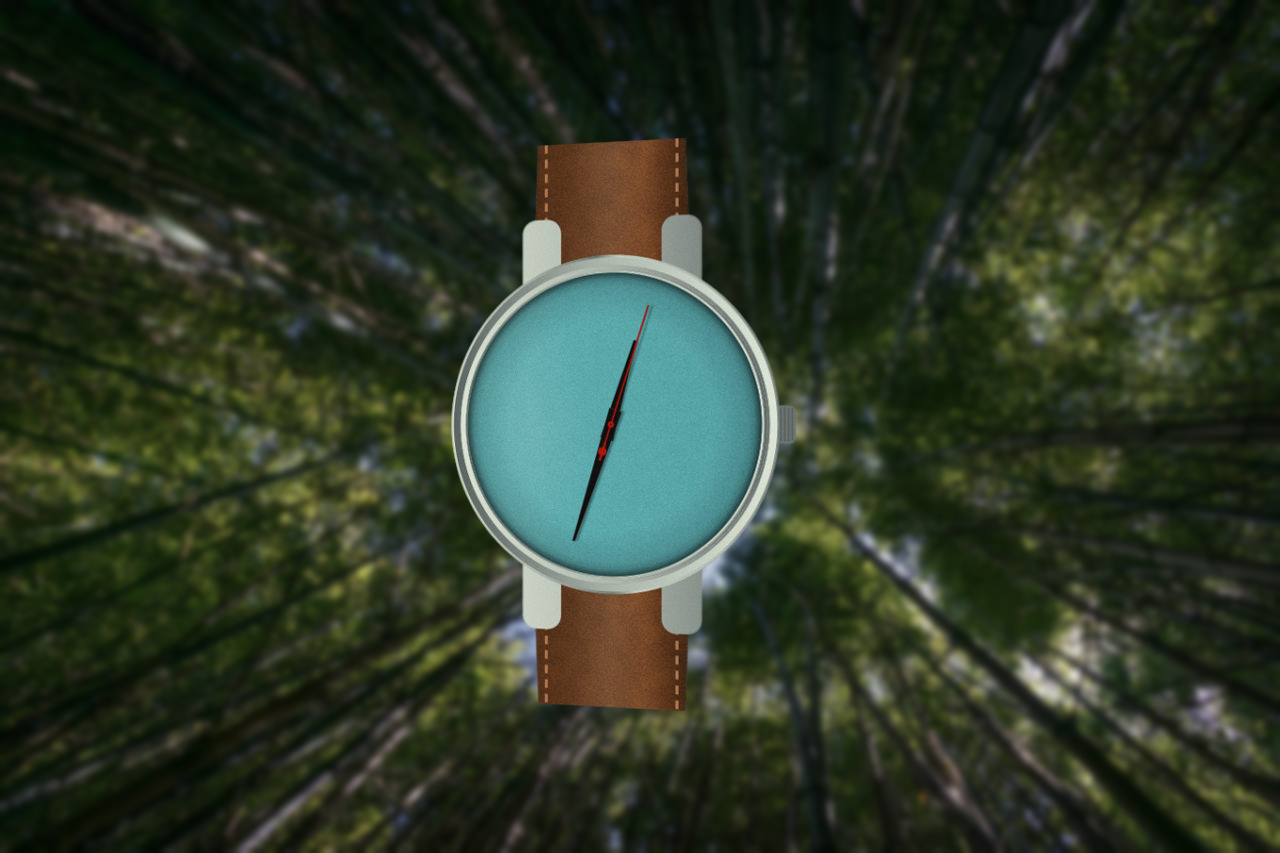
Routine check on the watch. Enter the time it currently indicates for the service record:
12:33:03
